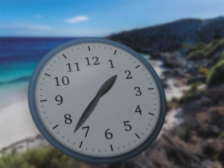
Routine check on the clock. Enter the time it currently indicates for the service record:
1:37
